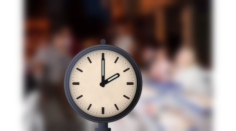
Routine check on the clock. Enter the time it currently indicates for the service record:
2:00
